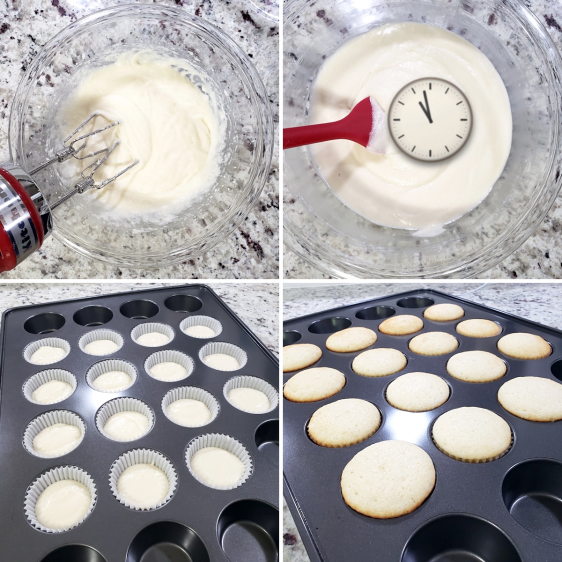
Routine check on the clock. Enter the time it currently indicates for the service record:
10:58
